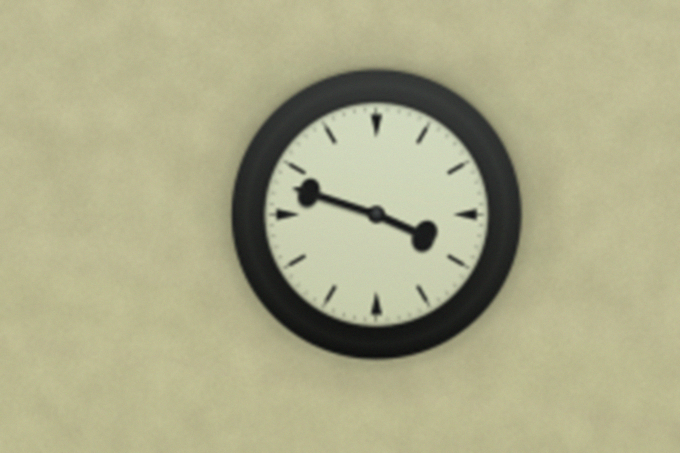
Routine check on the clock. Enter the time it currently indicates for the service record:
3:48
